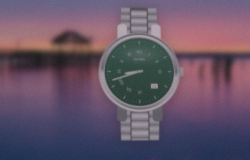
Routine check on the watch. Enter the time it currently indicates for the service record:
8:42
